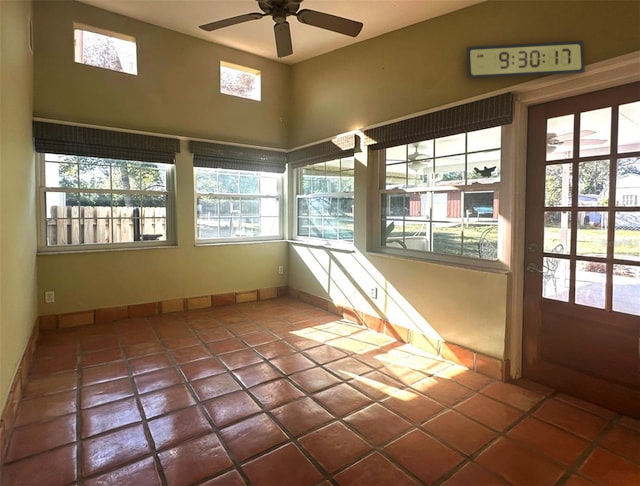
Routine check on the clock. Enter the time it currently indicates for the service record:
9:30:17
